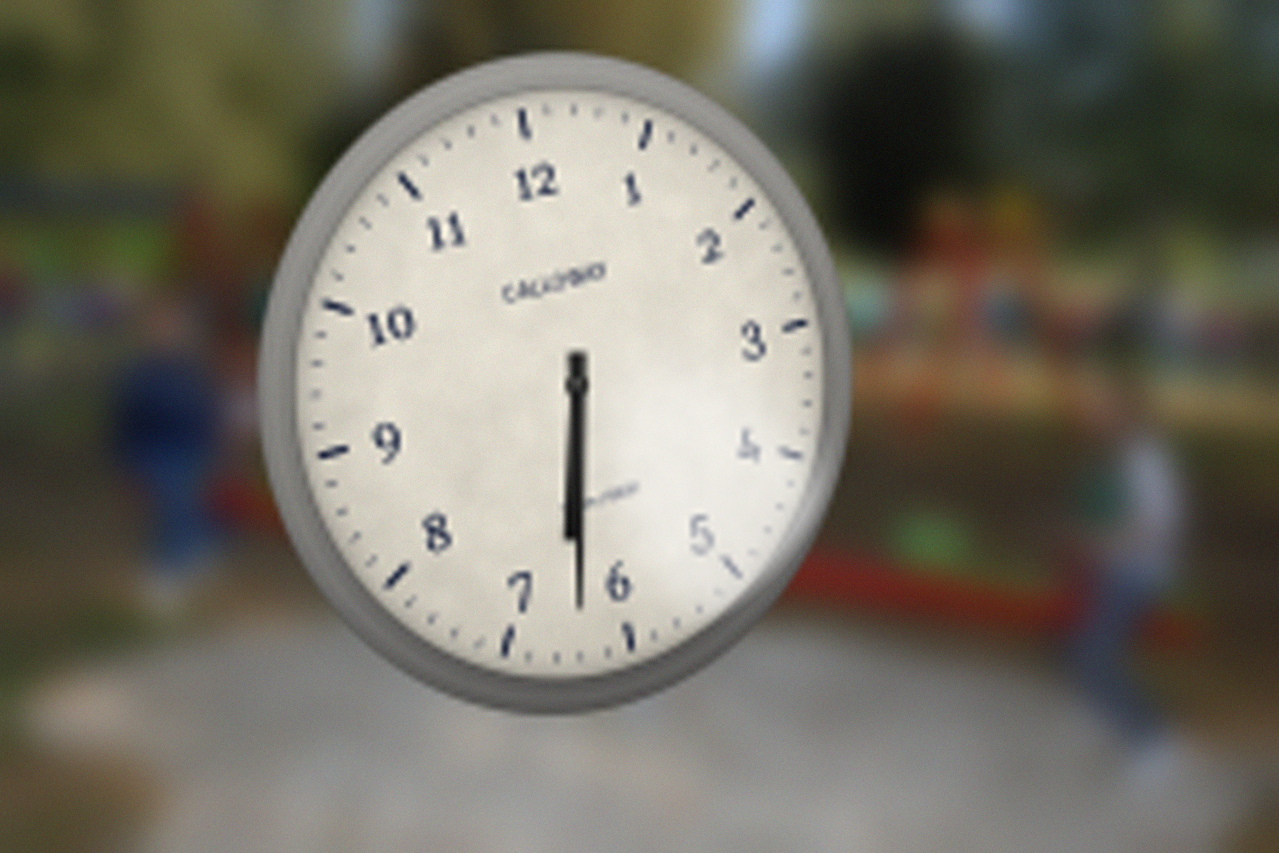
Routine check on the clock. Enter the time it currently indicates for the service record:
6:32
